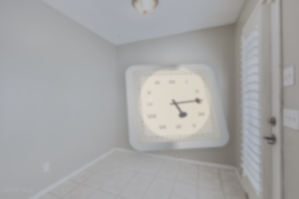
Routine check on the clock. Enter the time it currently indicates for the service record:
5:14
